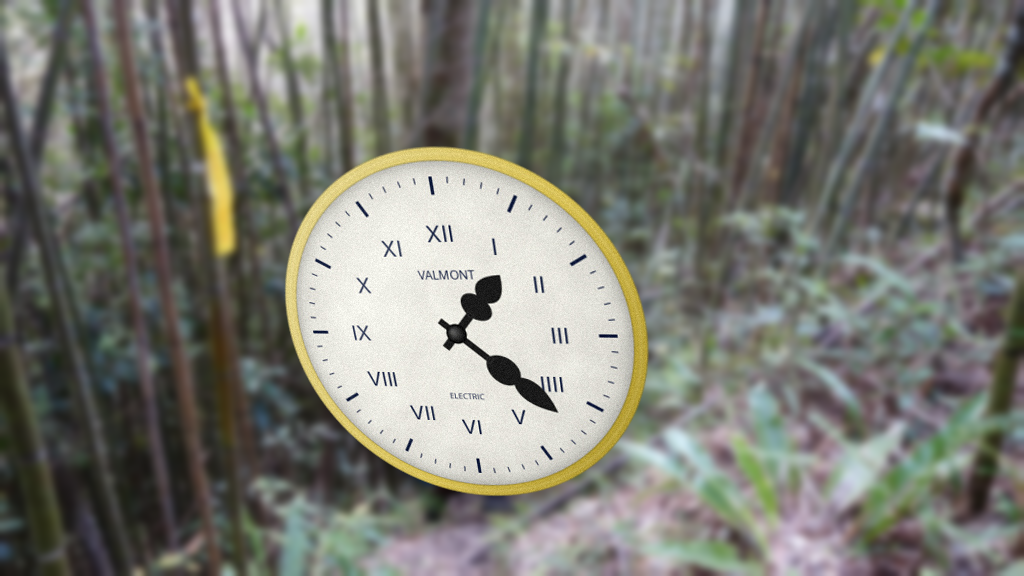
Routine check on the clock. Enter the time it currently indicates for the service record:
1:22
